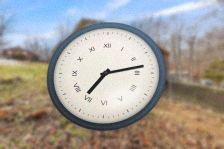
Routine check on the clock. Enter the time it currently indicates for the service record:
7:13
